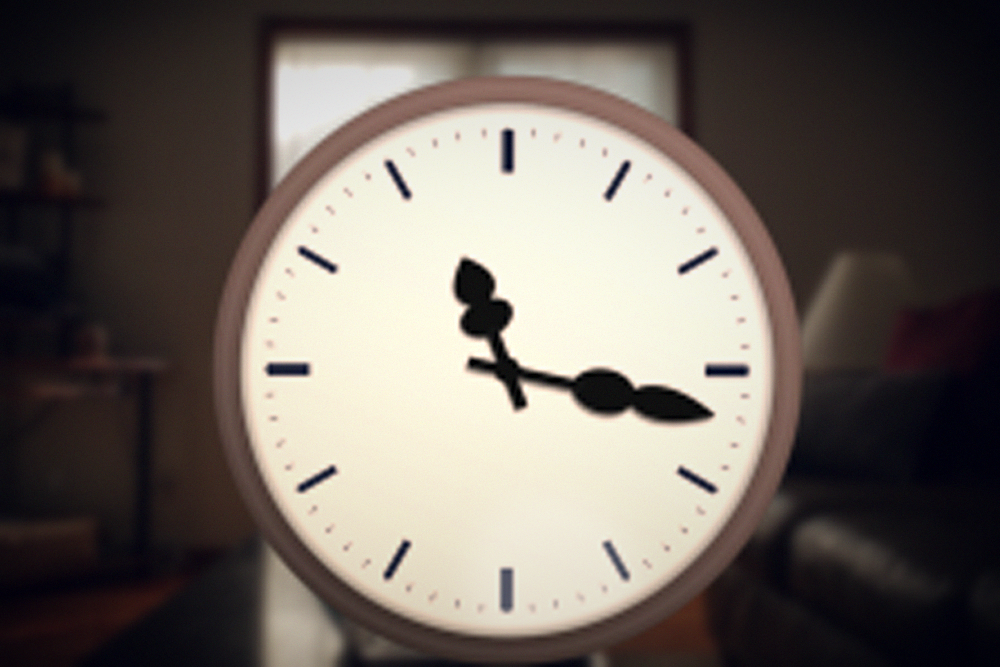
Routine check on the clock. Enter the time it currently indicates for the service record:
11:17
